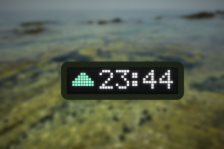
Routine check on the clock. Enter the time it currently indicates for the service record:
23:44
